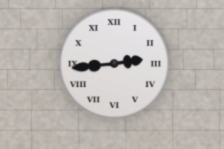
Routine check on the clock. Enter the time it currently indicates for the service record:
2:44
